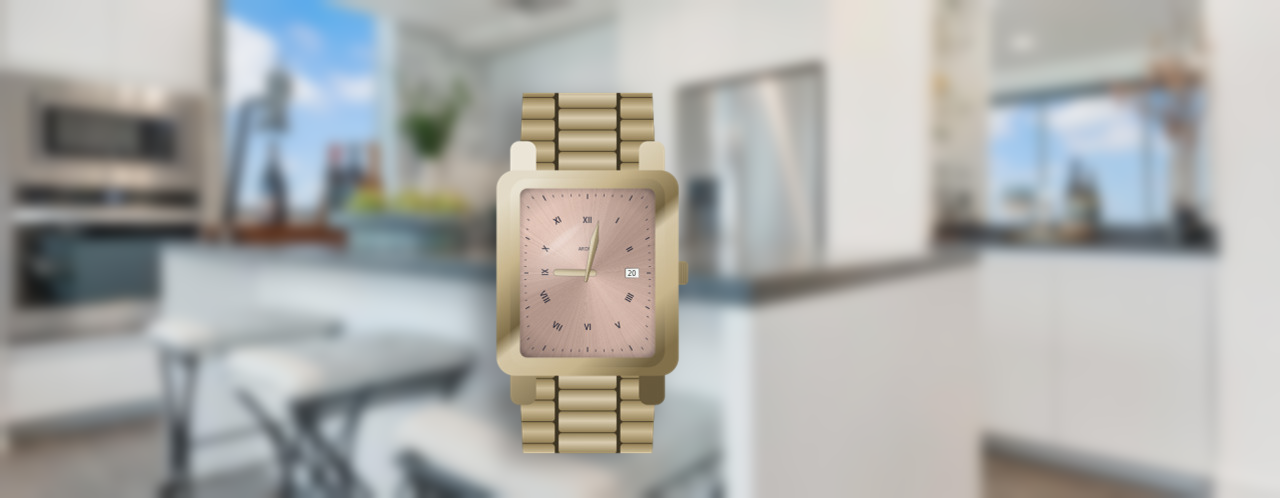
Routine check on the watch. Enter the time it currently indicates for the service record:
9:02
